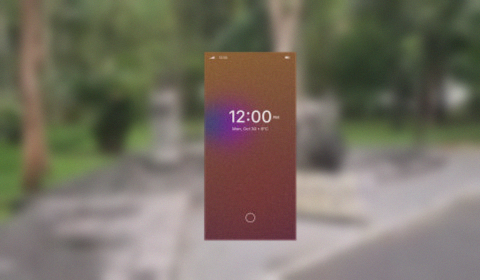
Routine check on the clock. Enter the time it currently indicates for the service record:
12:00
